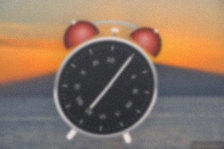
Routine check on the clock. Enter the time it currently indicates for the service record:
7:05
